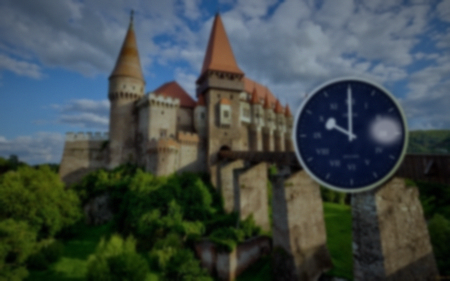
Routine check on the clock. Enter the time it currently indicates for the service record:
10:00
